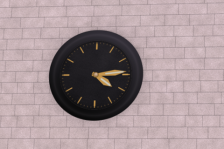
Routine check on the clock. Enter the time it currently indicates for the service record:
4:14
